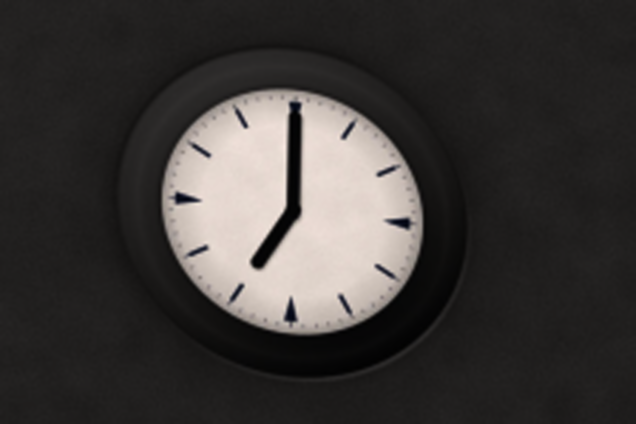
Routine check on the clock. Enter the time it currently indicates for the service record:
7:00
